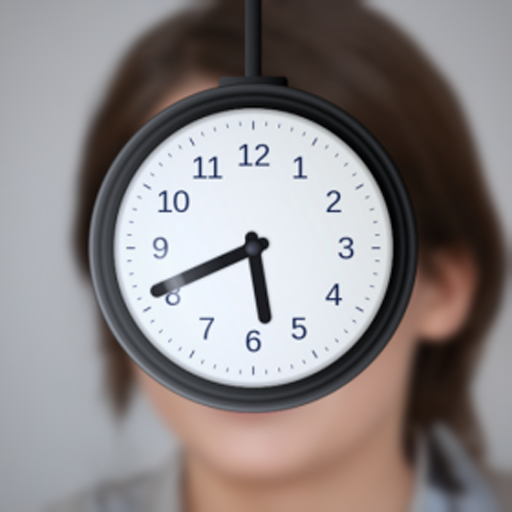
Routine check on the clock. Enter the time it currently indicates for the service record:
5:41
